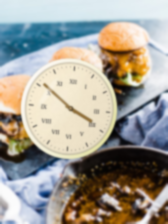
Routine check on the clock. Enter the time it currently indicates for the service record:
3:51
